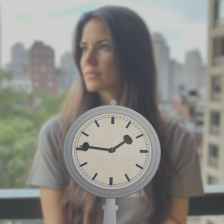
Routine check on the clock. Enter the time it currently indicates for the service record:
1:46
